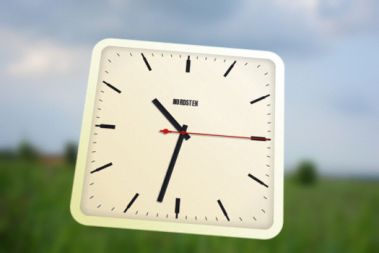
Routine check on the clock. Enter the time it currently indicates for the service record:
10:32:15
